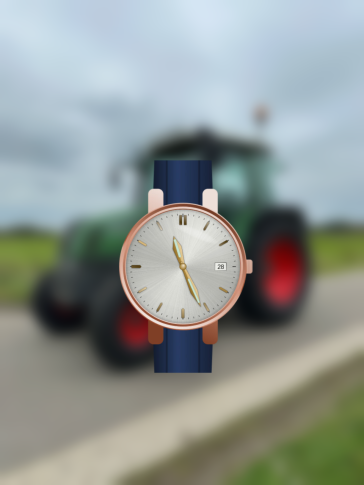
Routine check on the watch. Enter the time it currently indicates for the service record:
11:26
